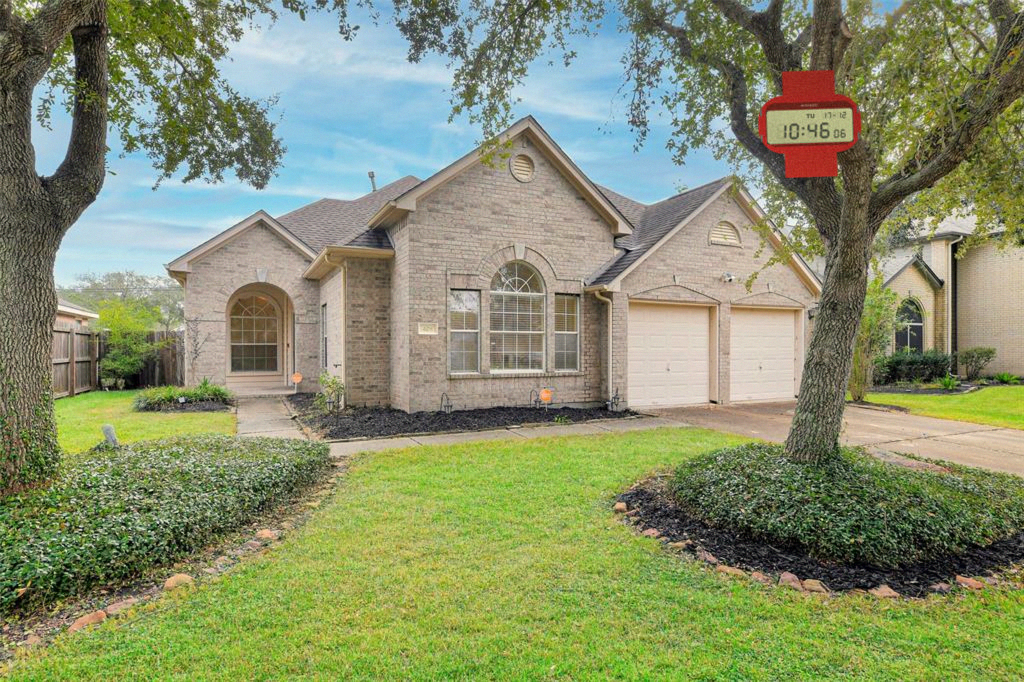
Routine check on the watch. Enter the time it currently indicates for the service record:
10:46
